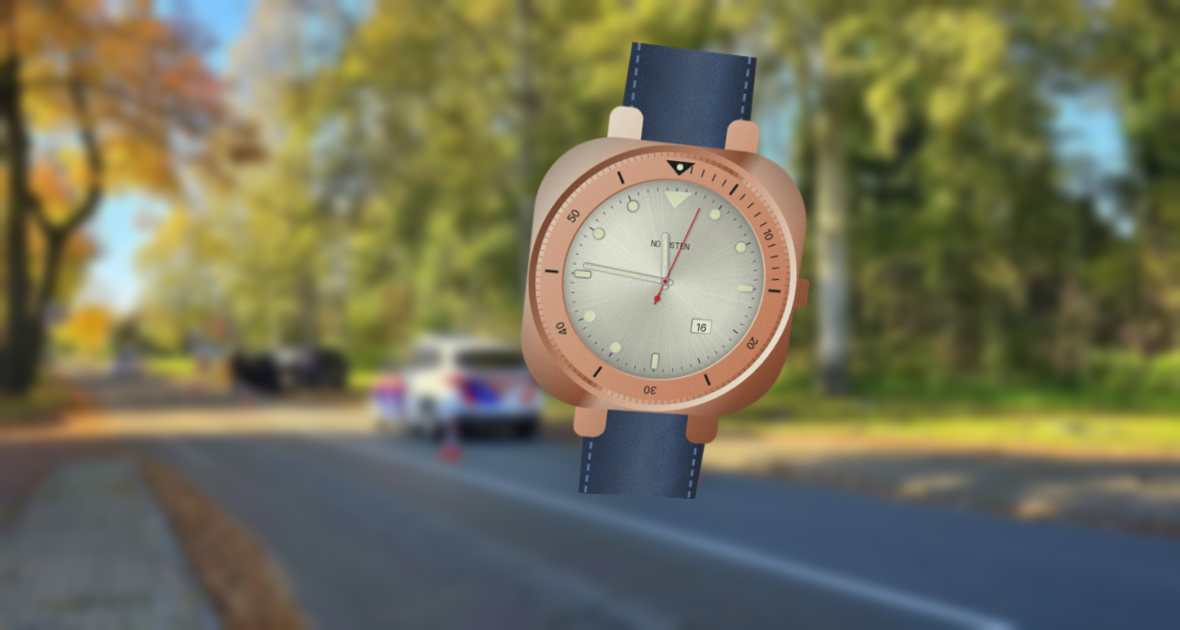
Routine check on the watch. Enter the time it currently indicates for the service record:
11:46:03
